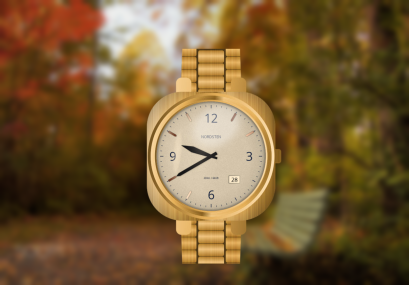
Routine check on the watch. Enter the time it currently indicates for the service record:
9:40
